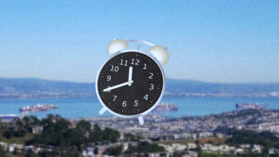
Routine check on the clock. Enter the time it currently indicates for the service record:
11:40
